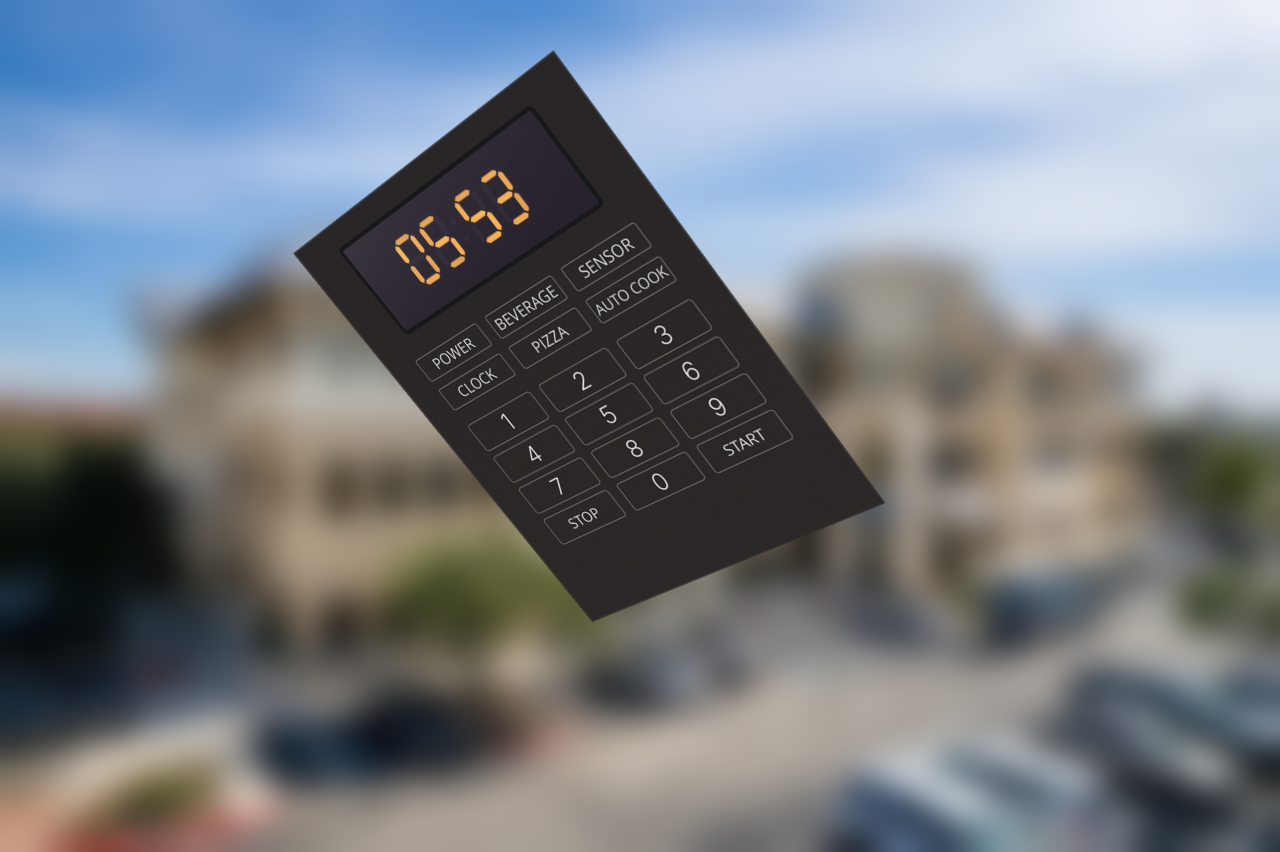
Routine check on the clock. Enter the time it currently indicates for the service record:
5:53
